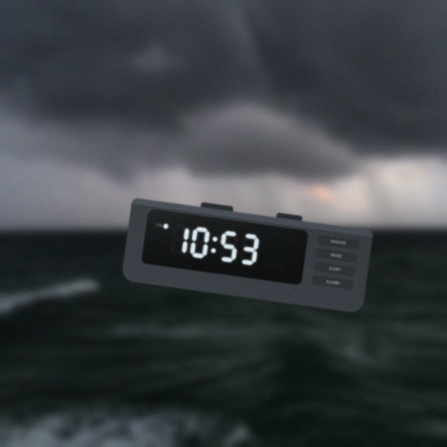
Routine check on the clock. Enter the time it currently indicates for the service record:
10:53
